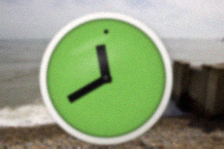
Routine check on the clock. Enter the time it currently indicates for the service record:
11:40
